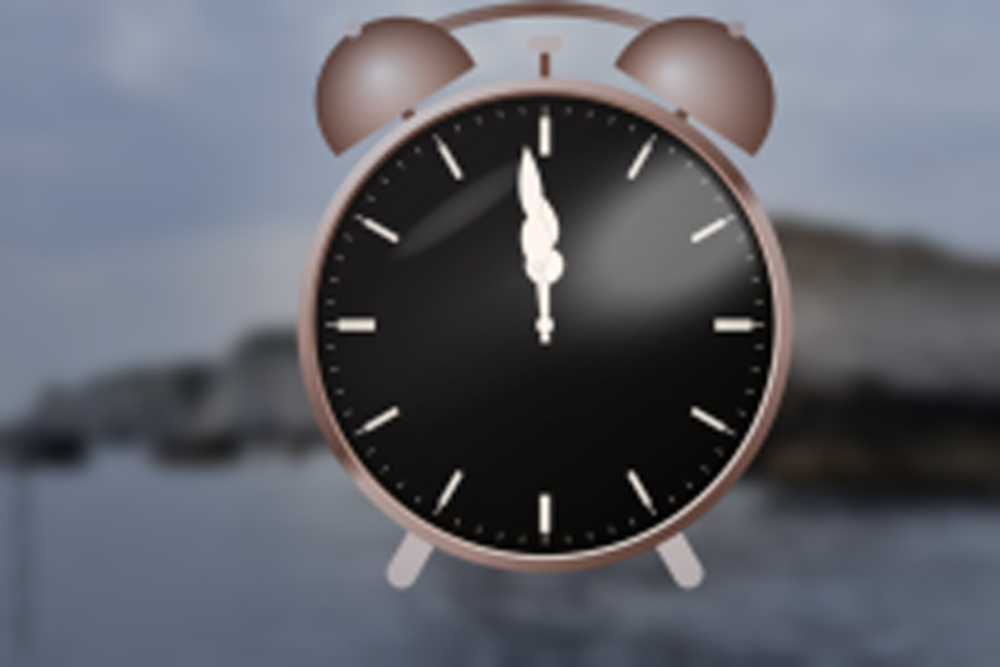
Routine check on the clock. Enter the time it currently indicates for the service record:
11:59
